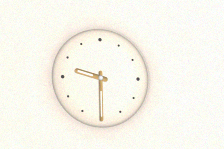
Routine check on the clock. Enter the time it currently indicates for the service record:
9:30
